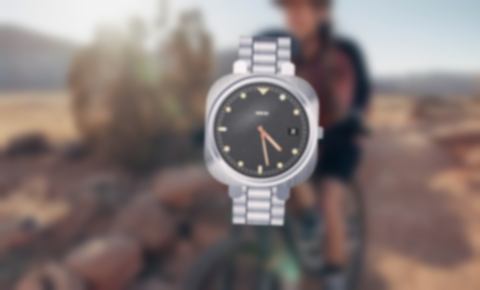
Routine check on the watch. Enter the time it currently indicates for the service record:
4:28
